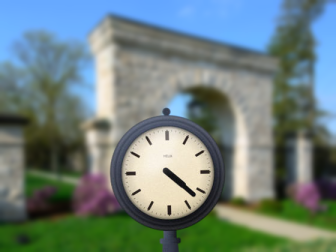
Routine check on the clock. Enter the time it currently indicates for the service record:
4:22
